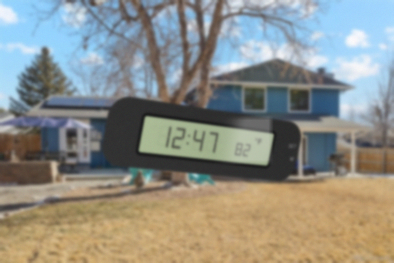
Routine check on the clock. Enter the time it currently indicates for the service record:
12:47
